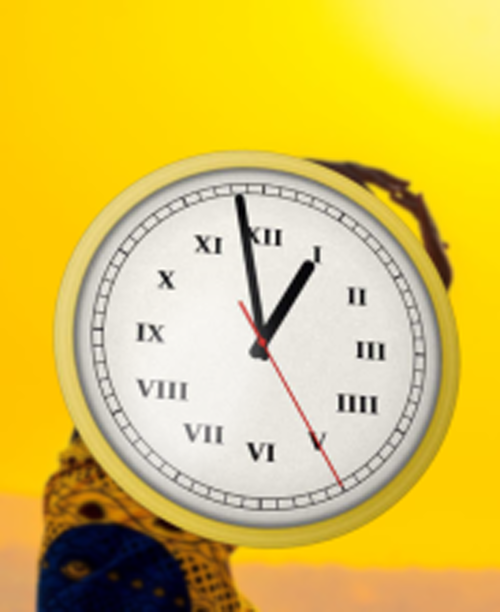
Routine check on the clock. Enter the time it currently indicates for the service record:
12:58:25
